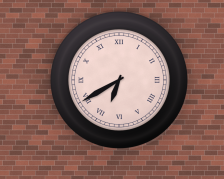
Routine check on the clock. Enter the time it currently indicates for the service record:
6:40
